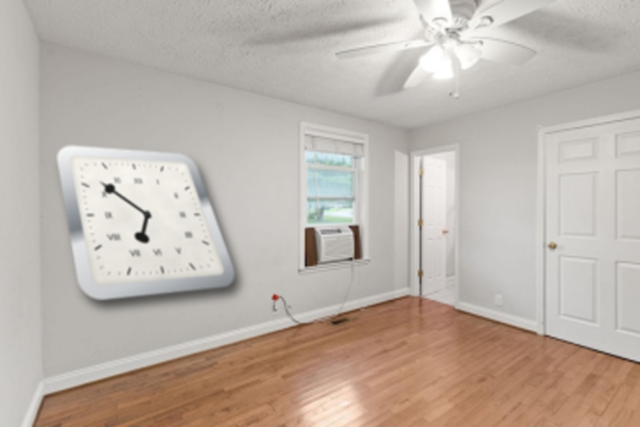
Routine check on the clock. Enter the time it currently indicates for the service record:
6:52
